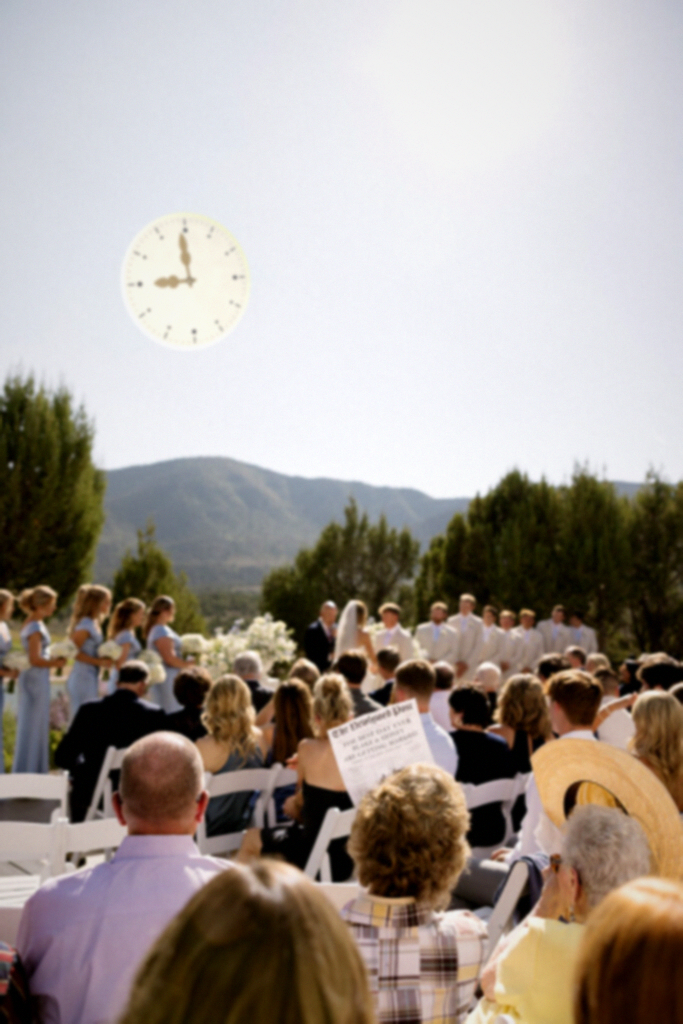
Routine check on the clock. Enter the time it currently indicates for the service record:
8:59
